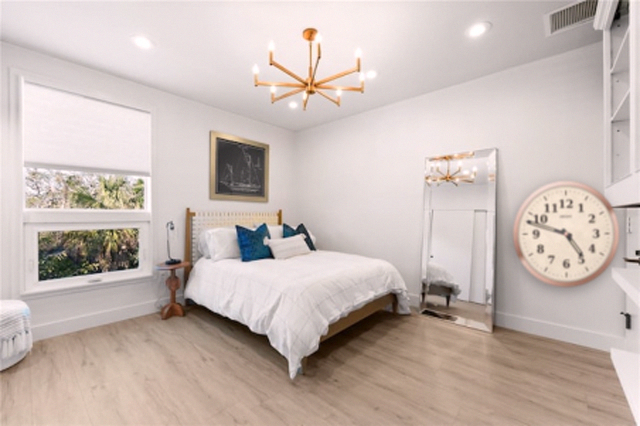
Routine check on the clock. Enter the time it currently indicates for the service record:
4:48
